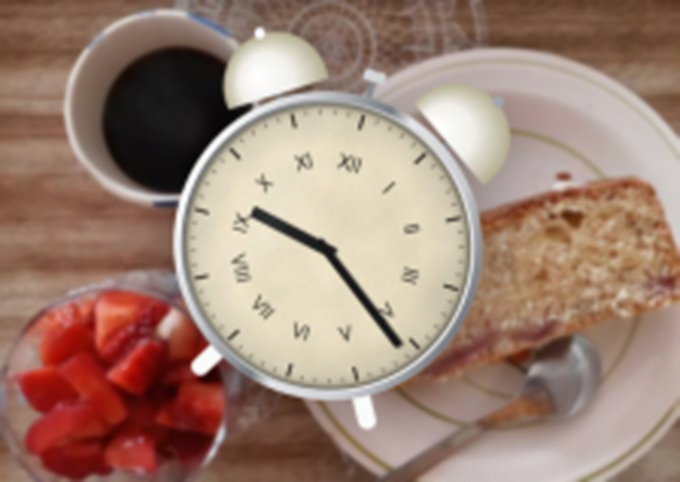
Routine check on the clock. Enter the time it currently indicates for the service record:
9:21
